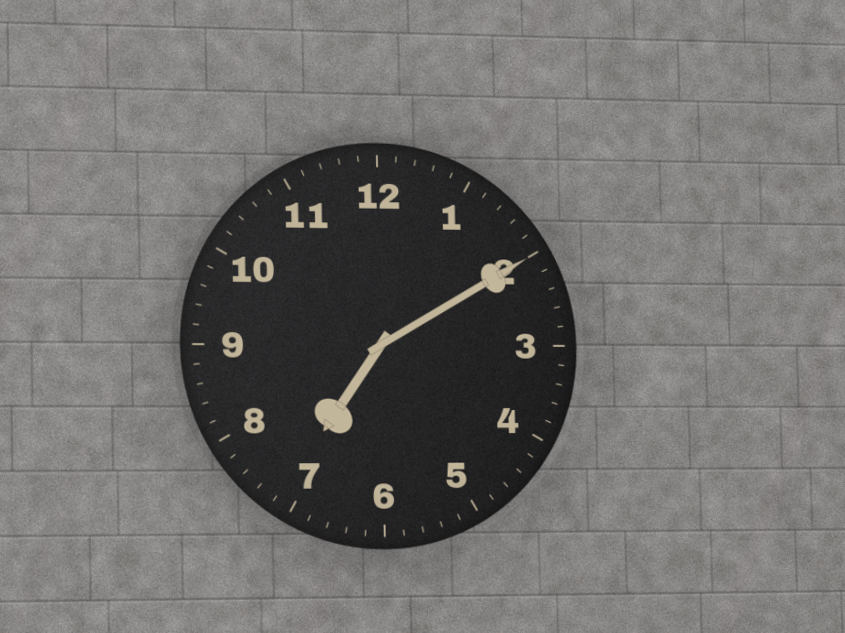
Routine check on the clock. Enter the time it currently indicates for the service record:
7:10
